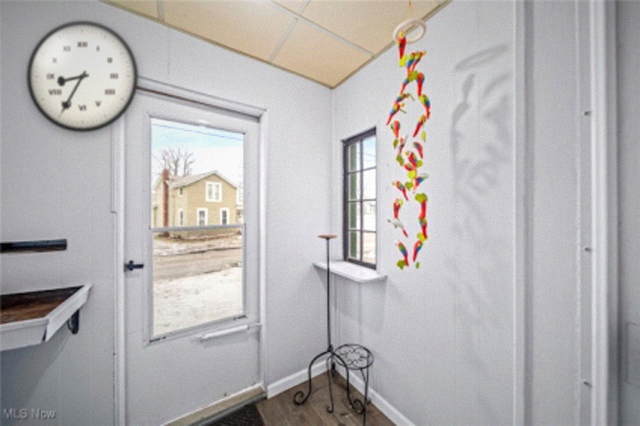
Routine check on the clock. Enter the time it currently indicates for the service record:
8:35
